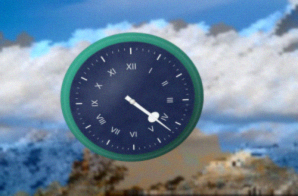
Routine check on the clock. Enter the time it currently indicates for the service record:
4:22
